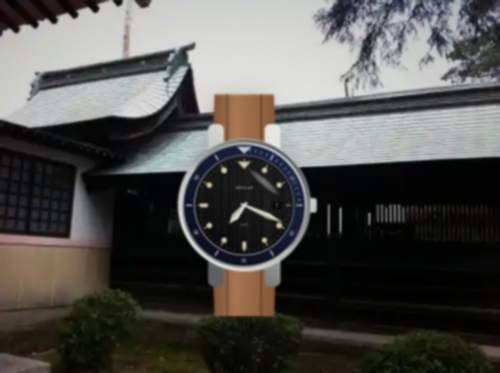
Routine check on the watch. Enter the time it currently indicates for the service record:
7:19
